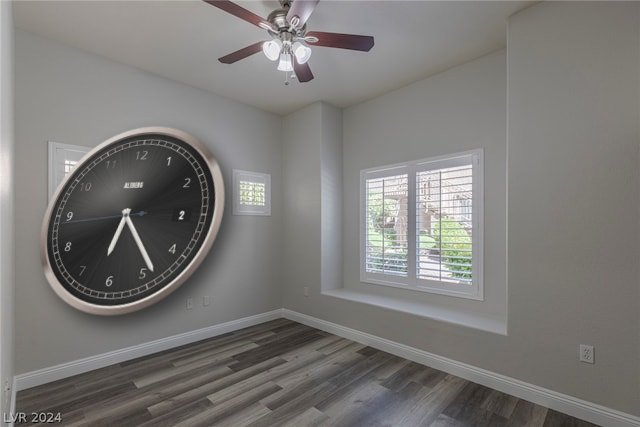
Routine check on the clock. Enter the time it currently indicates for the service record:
6:23:44
